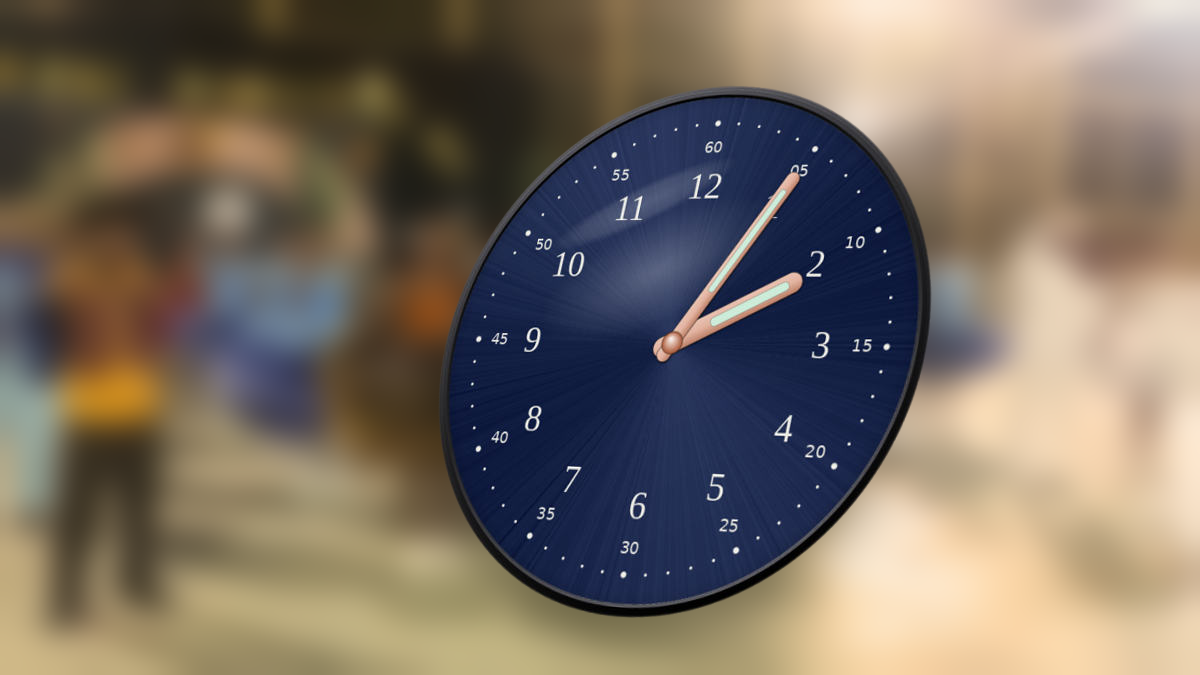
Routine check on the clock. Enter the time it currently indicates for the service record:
2:05
